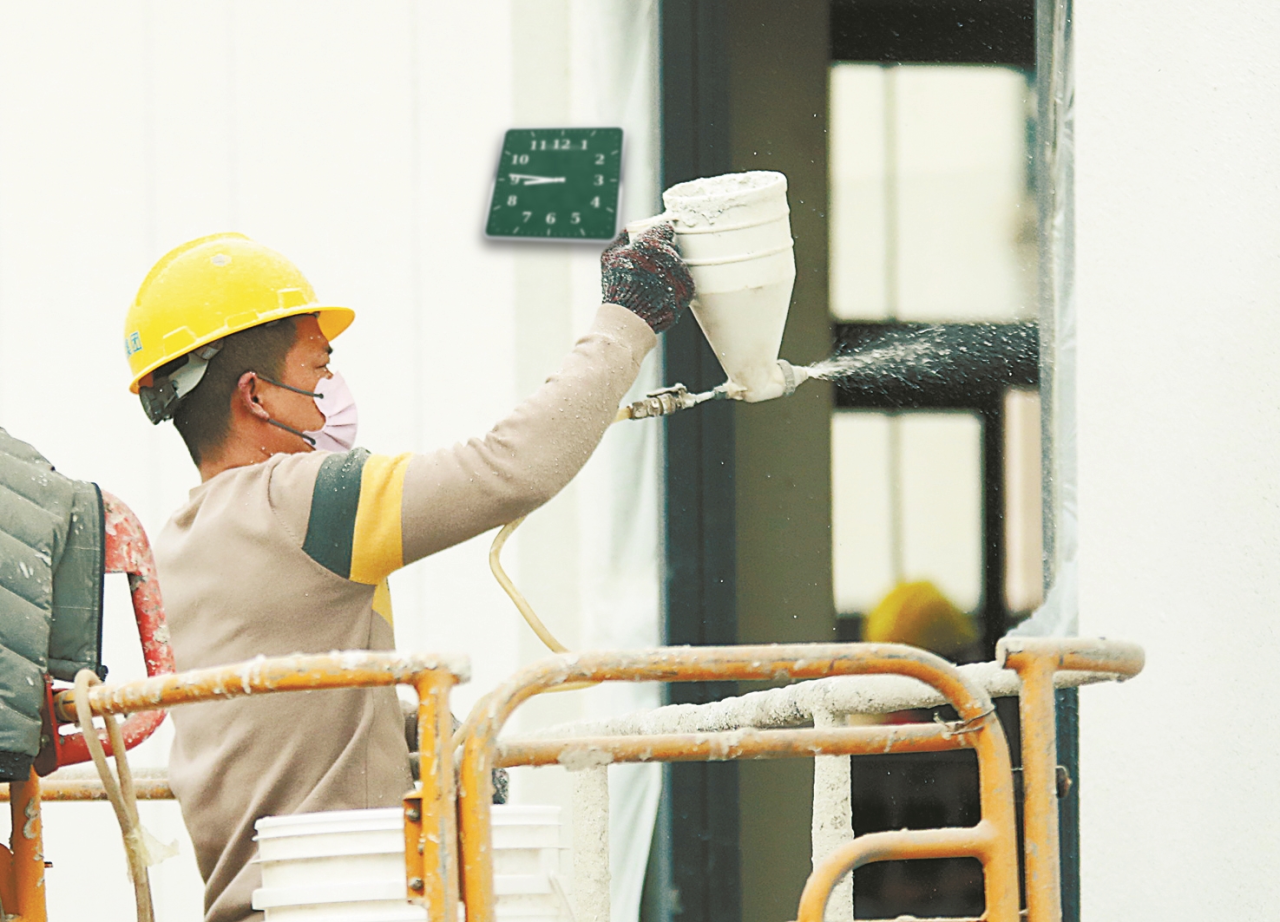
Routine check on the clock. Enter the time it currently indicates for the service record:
8:46
